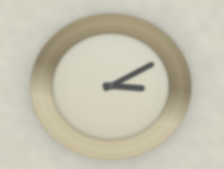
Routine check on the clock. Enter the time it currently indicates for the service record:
3:10
